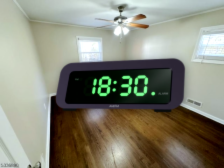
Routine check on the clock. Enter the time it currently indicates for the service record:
18:30
